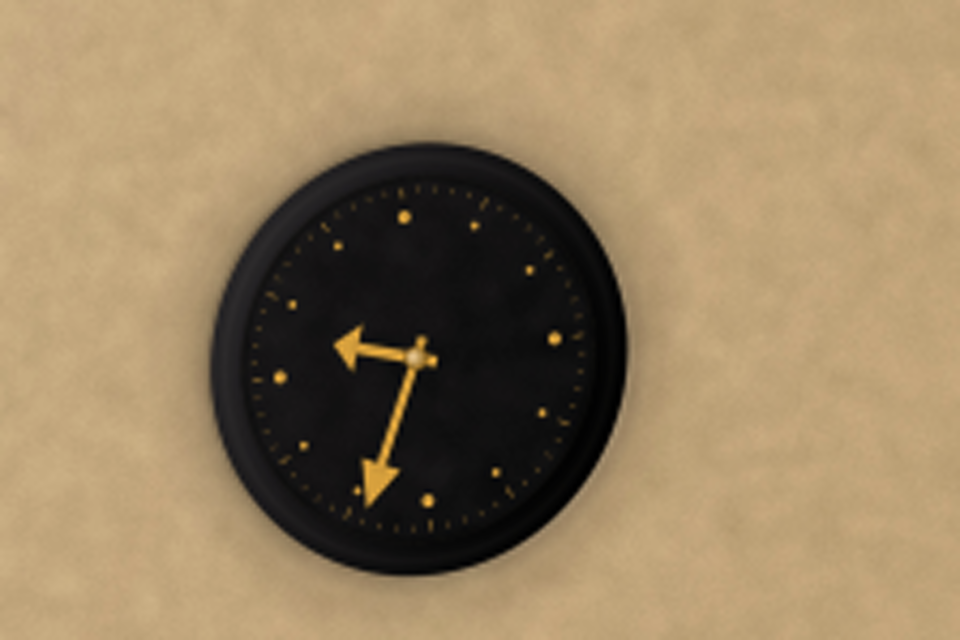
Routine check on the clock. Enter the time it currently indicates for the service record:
9:34
